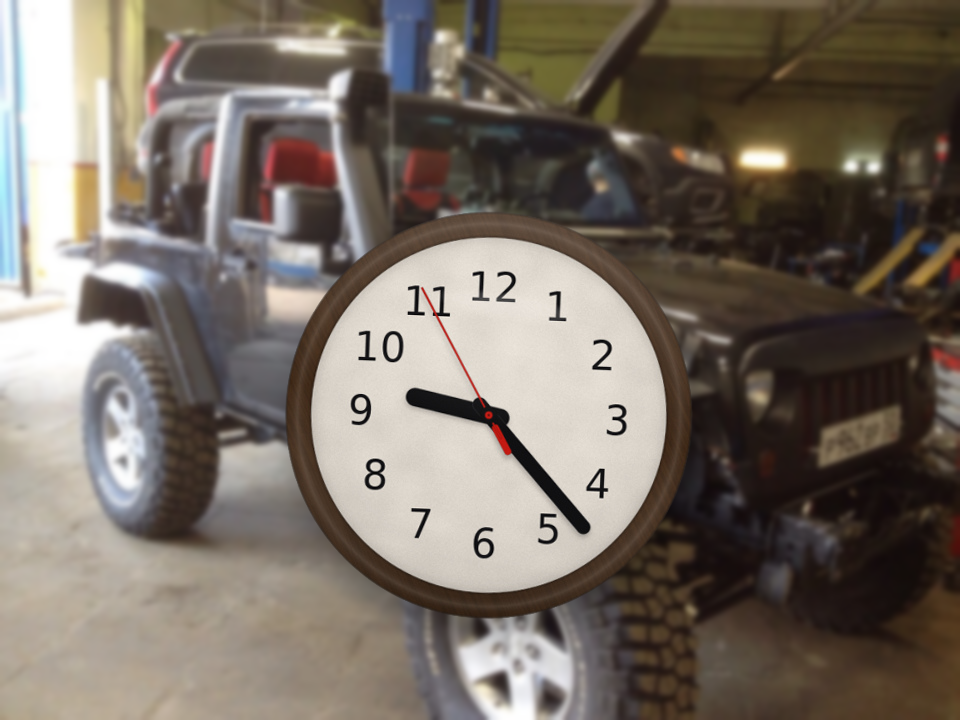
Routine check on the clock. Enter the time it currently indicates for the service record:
9:22:55
